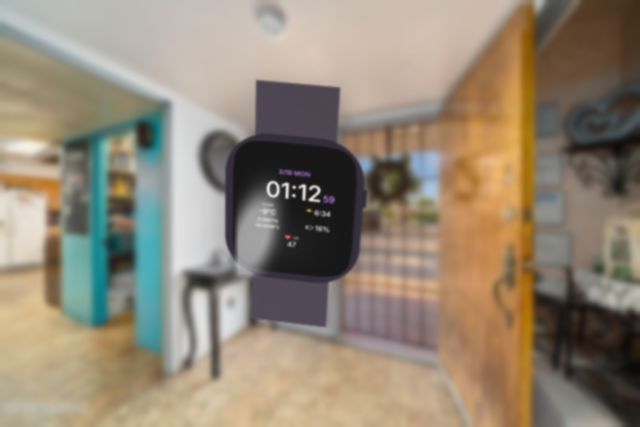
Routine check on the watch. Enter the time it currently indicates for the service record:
1:12
